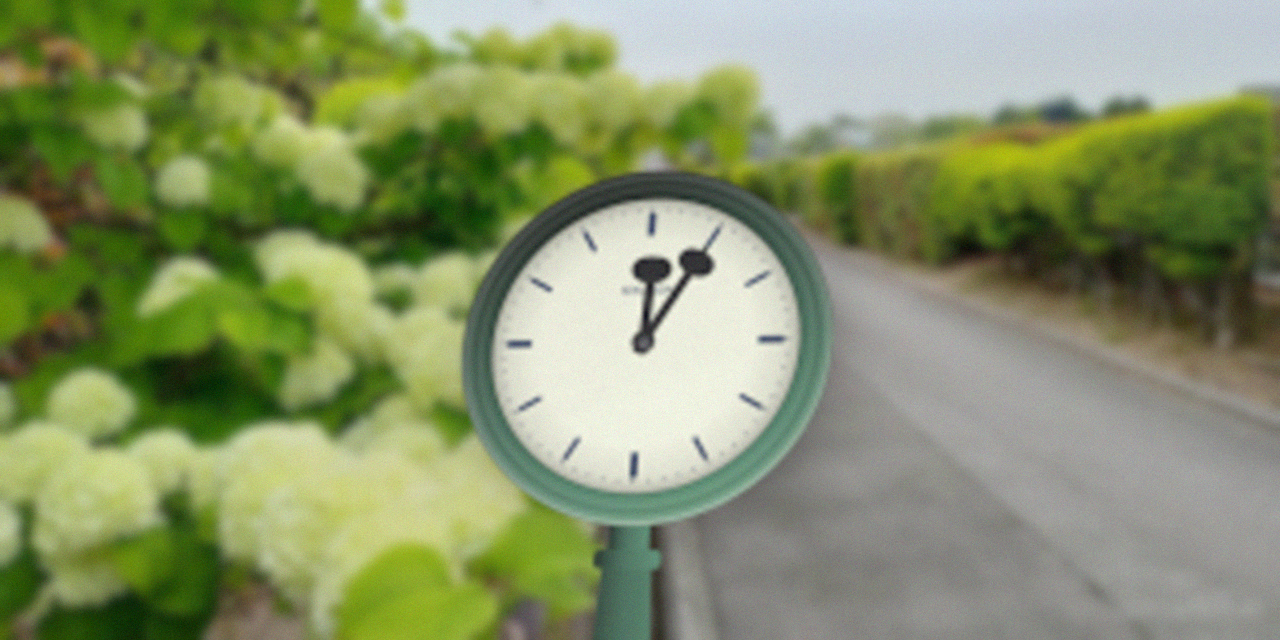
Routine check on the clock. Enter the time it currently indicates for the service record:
12:05
